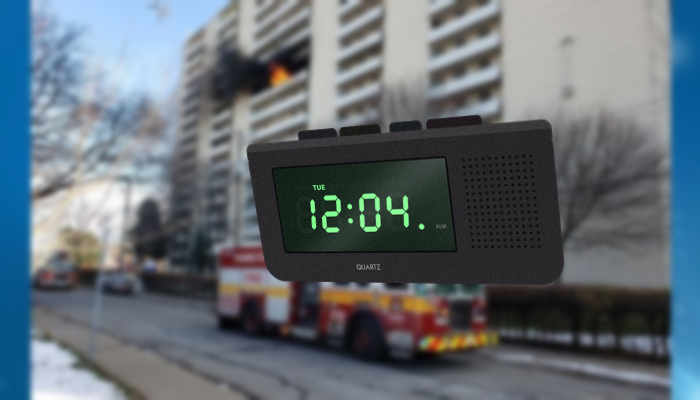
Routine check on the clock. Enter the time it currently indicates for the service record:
12:04
